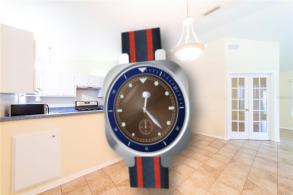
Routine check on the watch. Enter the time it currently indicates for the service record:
12:23
